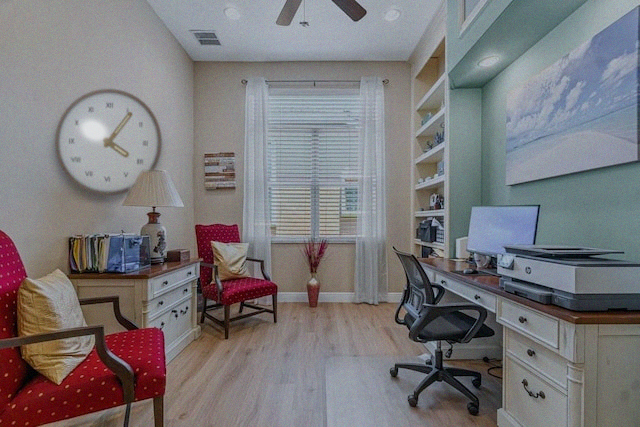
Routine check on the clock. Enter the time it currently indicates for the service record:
4:06
